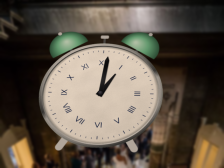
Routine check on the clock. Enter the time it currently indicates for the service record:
1:01
